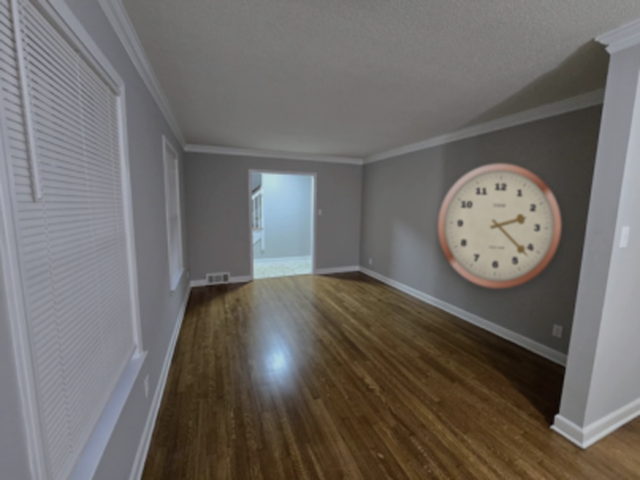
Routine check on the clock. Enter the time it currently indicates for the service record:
2:22
